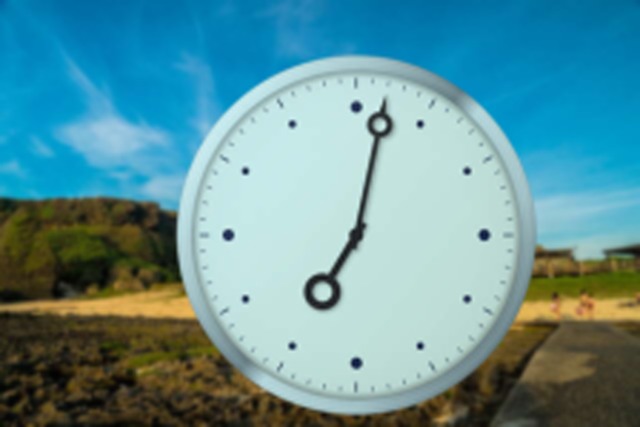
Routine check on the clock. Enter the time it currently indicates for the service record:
7:02
